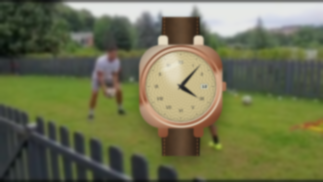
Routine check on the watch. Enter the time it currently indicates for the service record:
4:07
